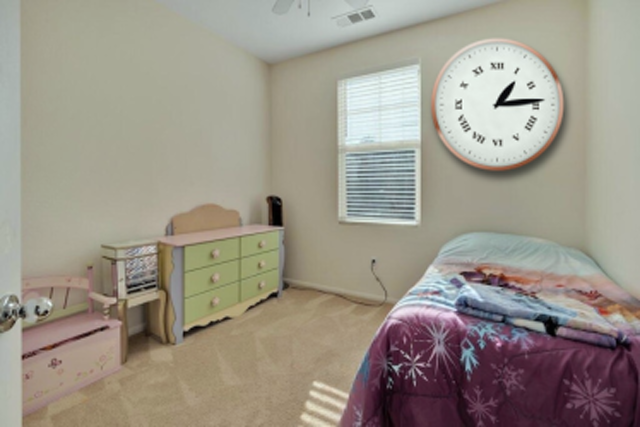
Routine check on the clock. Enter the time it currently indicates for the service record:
1:14
